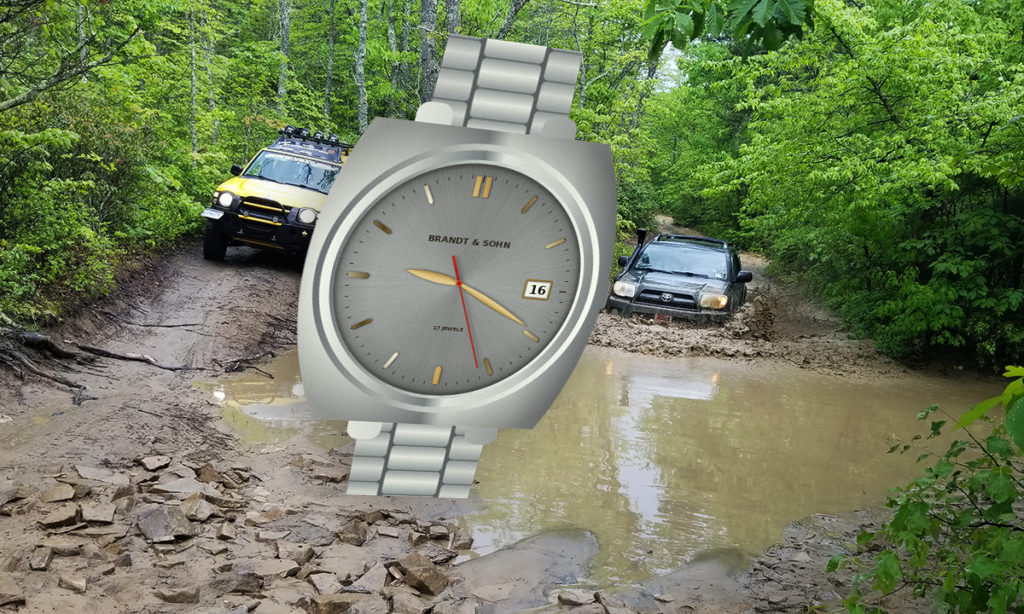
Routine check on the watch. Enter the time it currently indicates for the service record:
9:19:26
